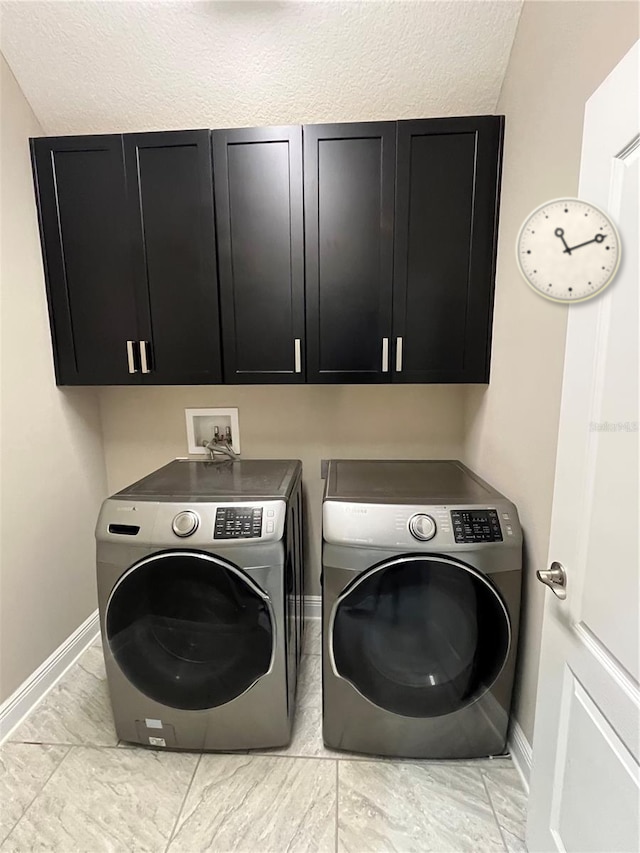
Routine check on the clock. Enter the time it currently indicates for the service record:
11:12
